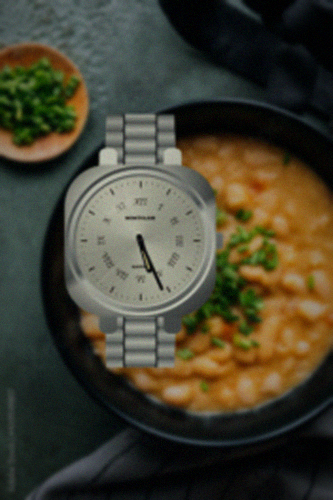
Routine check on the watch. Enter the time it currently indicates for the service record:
5:26
